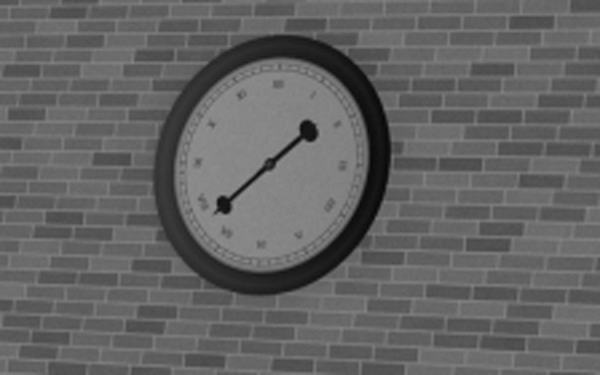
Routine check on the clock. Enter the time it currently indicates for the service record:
1:38
